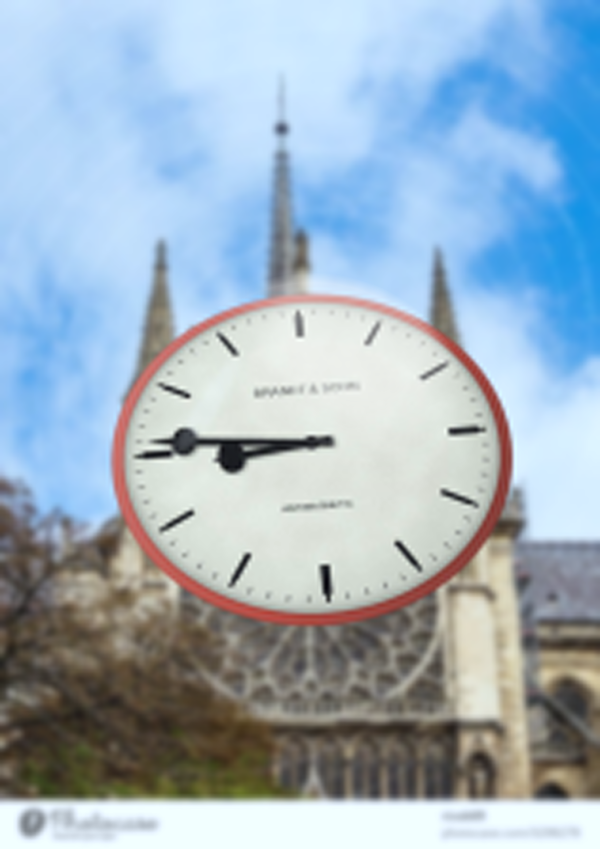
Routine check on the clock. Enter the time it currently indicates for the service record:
8:46
